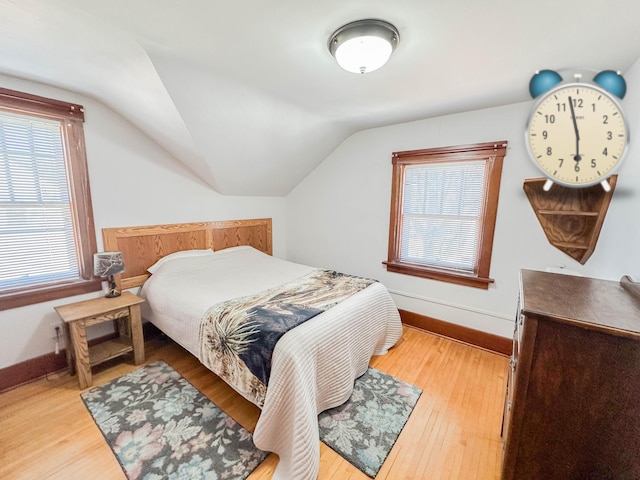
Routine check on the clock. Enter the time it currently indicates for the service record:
5:58
